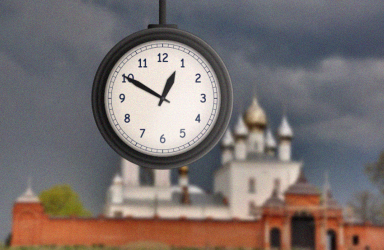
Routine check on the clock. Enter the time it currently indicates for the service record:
12:50
